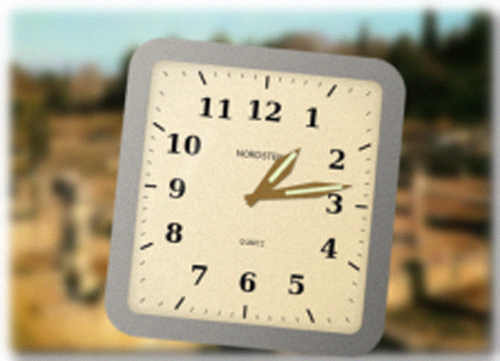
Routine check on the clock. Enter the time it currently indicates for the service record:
1:13
